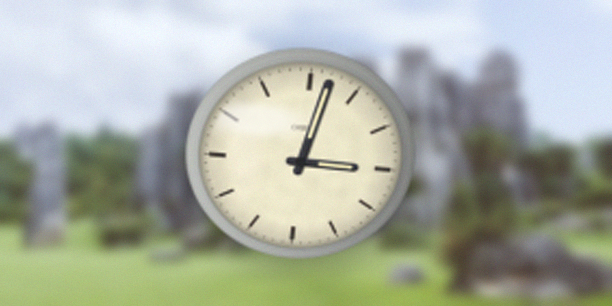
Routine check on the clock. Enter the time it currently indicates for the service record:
3:02
